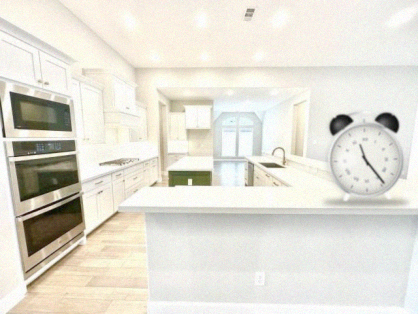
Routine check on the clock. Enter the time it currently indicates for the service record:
11:24
